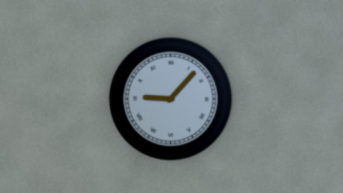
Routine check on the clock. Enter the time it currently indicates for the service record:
9:07
